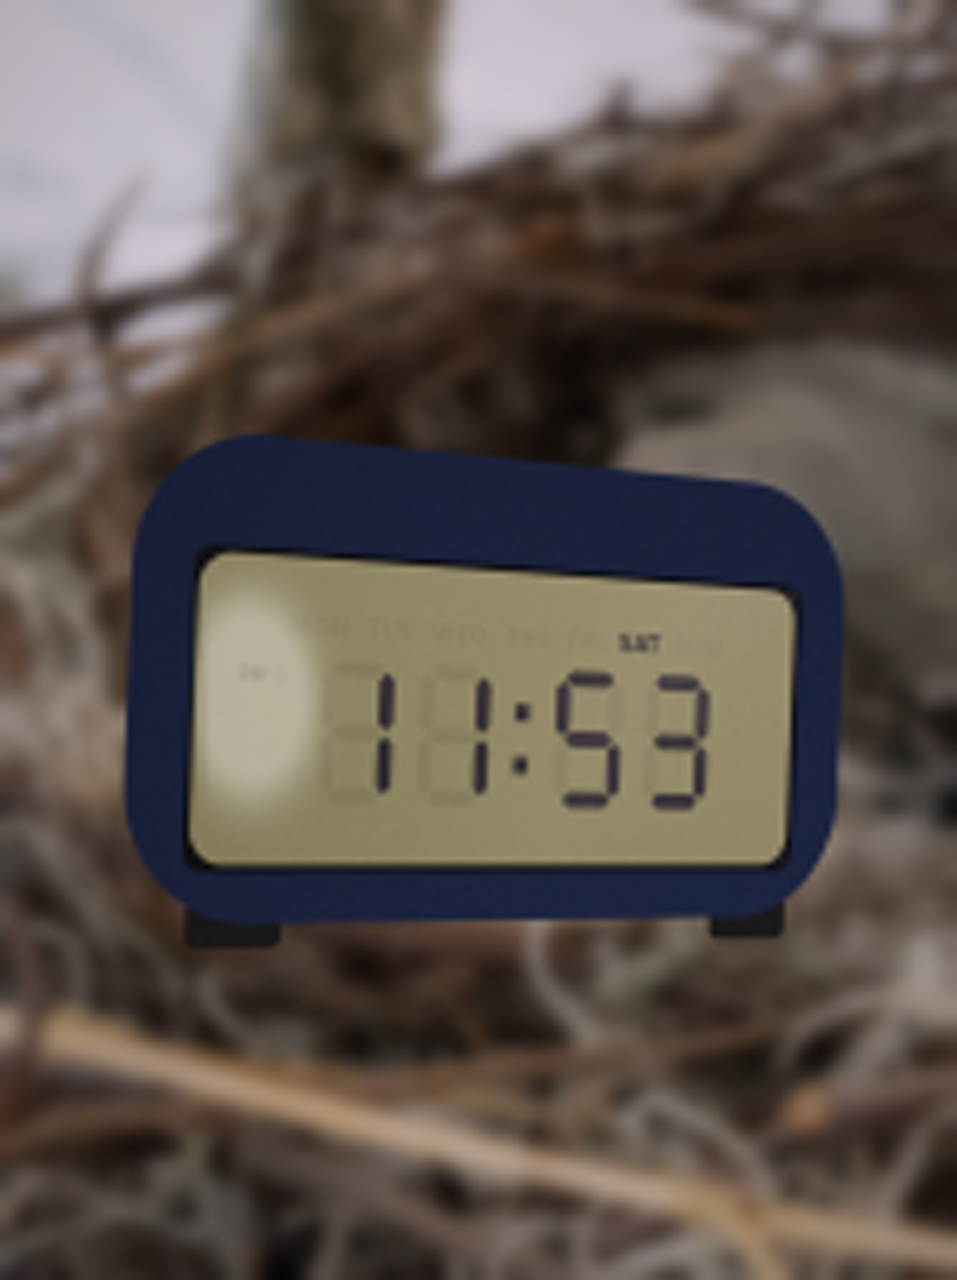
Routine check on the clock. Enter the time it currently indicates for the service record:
11:53
